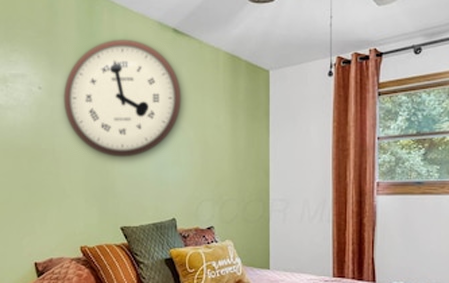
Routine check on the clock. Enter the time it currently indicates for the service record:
3:58
